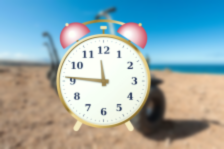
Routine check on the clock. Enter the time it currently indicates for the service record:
11:46
